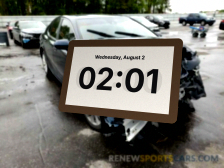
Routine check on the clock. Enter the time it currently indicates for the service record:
2:01
